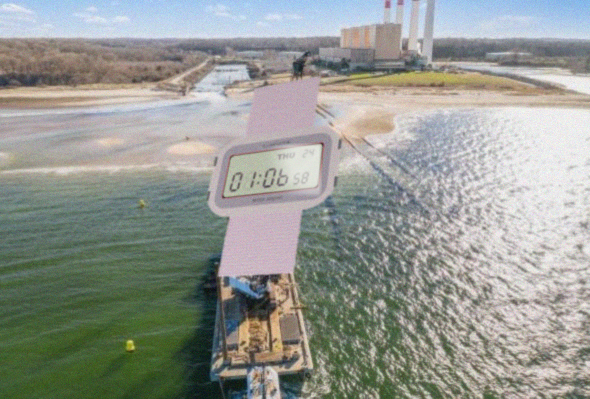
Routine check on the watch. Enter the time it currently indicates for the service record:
1:06:58
